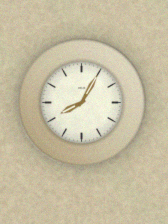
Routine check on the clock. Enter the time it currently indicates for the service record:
8:05
